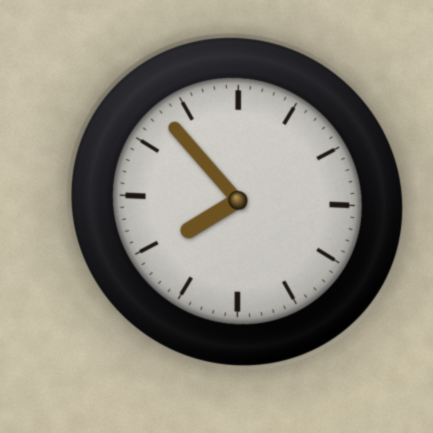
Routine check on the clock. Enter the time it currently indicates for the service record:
7:53
